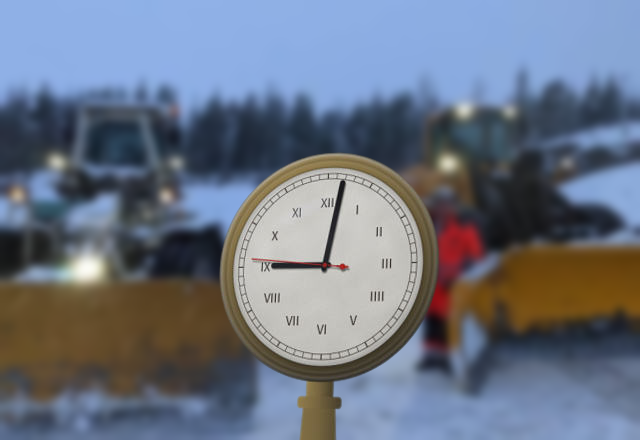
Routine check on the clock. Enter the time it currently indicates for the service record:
9:01:46
